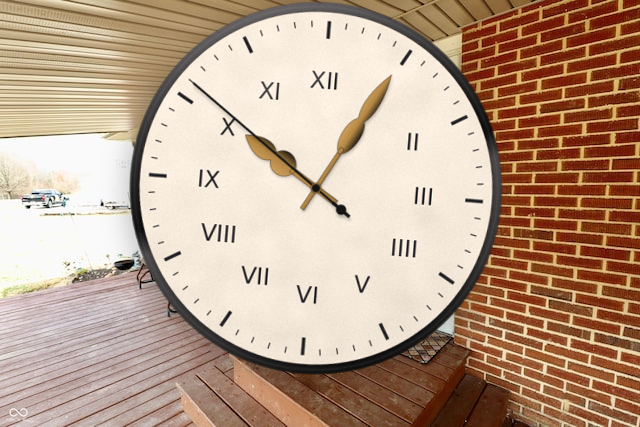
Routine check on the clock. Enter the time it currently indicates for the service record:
10:04:51
